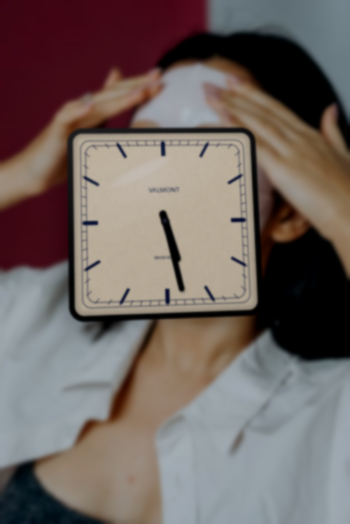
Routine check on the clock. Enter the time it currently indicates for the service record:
5:28
